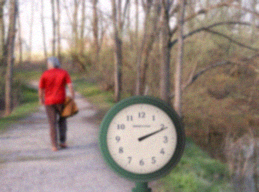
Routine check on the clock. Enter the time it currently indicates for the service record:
2:11
